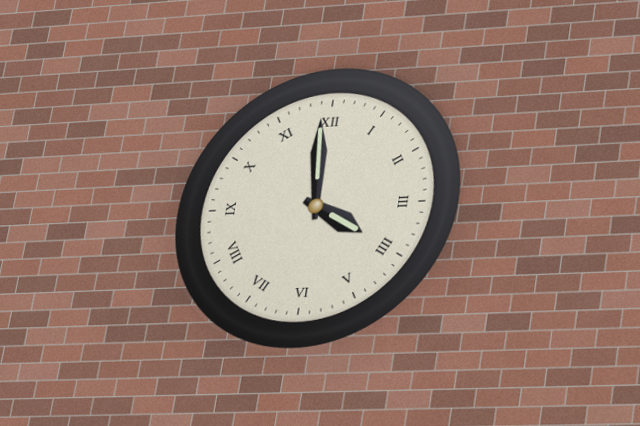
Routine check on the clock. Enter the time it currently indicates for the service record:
3:59
